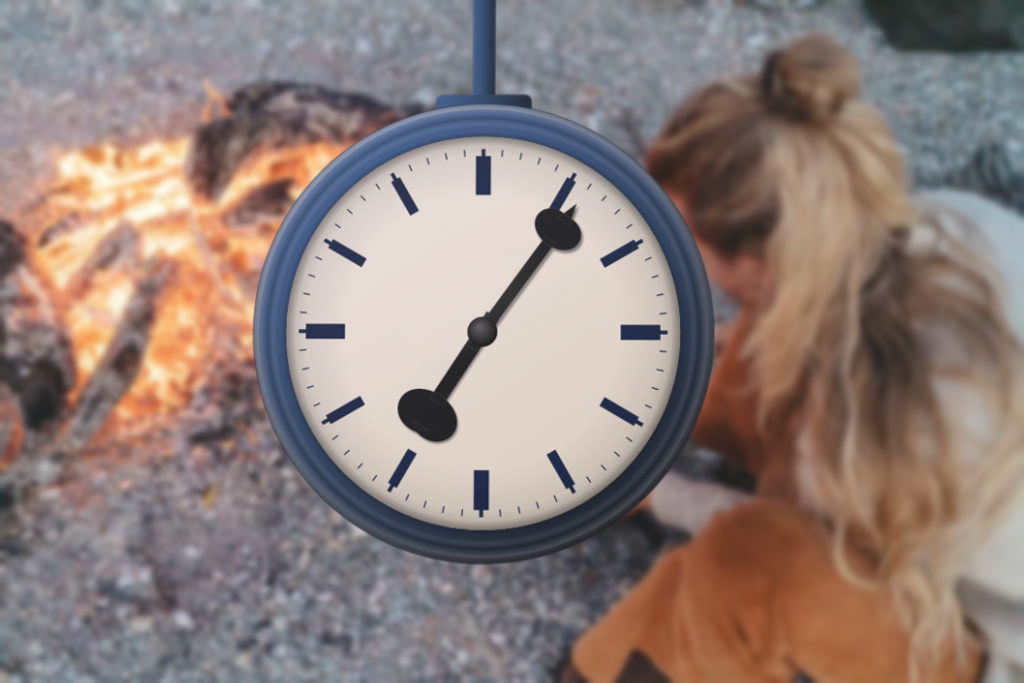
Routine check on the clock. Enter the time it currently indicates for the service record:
7:06
